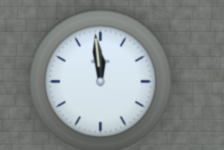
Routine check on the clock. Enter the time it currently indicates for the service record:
11:59
